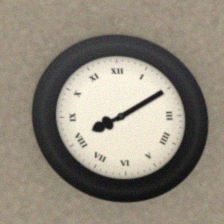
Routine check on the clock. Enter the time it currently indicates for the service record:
8:10
